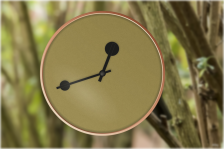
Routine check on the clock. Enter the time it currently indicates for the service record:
12:42
